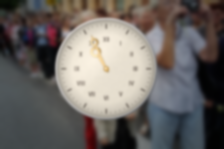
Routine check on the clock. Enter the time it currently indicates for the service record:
10:56
